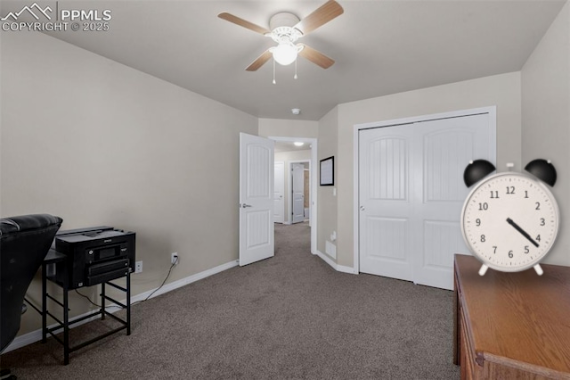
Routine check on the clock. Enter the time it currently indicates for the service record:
4:22
